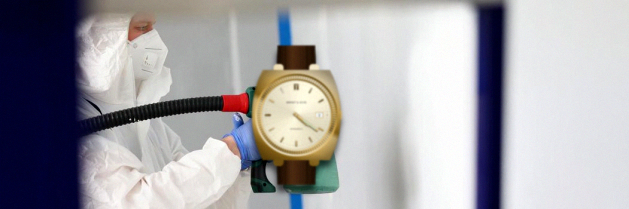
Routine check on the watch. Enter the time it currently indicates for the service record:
4:21
